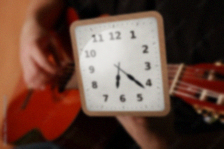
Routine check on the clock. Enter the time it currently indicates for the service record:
6:22
